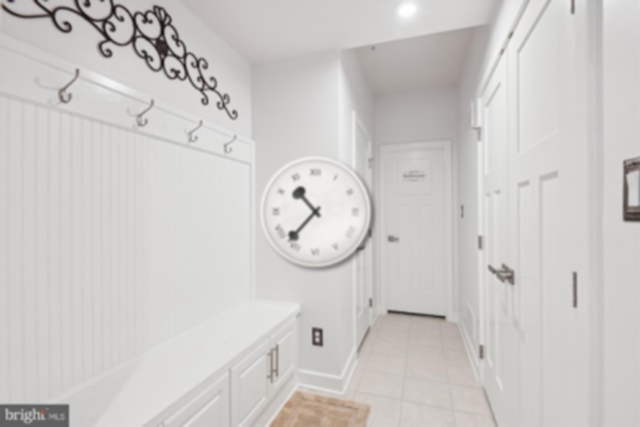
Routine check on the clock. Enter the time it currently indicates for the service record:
10:37
